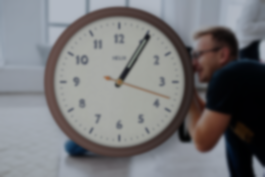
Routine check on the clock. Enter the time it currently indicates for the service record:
1:05:18
